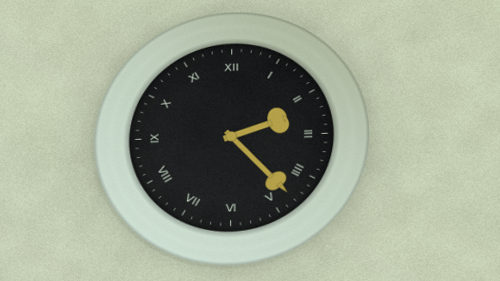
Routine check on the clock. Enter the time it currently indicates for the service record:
2:23
